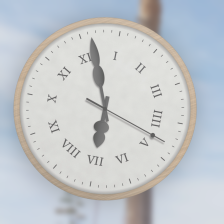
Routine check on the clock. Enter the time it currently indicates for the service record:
7:01:23
